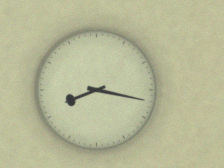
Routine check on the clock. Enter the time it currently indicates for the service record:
8:17
